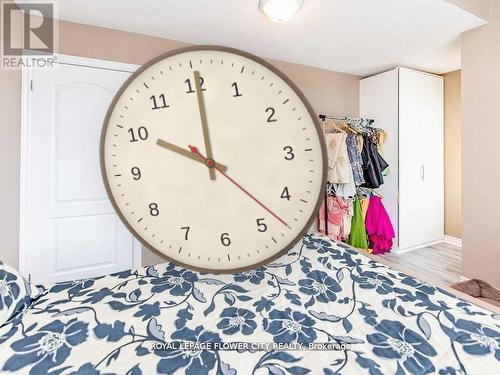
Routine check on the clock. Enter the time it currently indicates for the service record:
10:00:23
